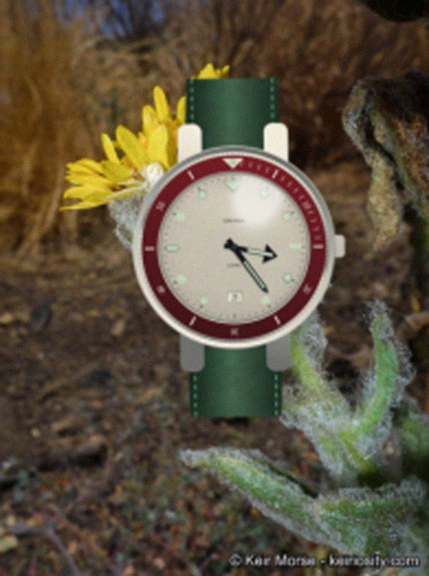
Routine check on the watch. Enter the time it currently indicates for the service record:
3:24
